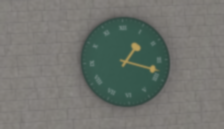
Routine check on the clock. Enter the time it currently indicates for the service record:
1:18
